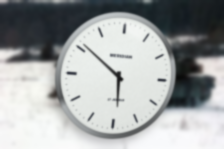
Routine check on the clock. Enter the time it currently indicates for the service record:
5:51
